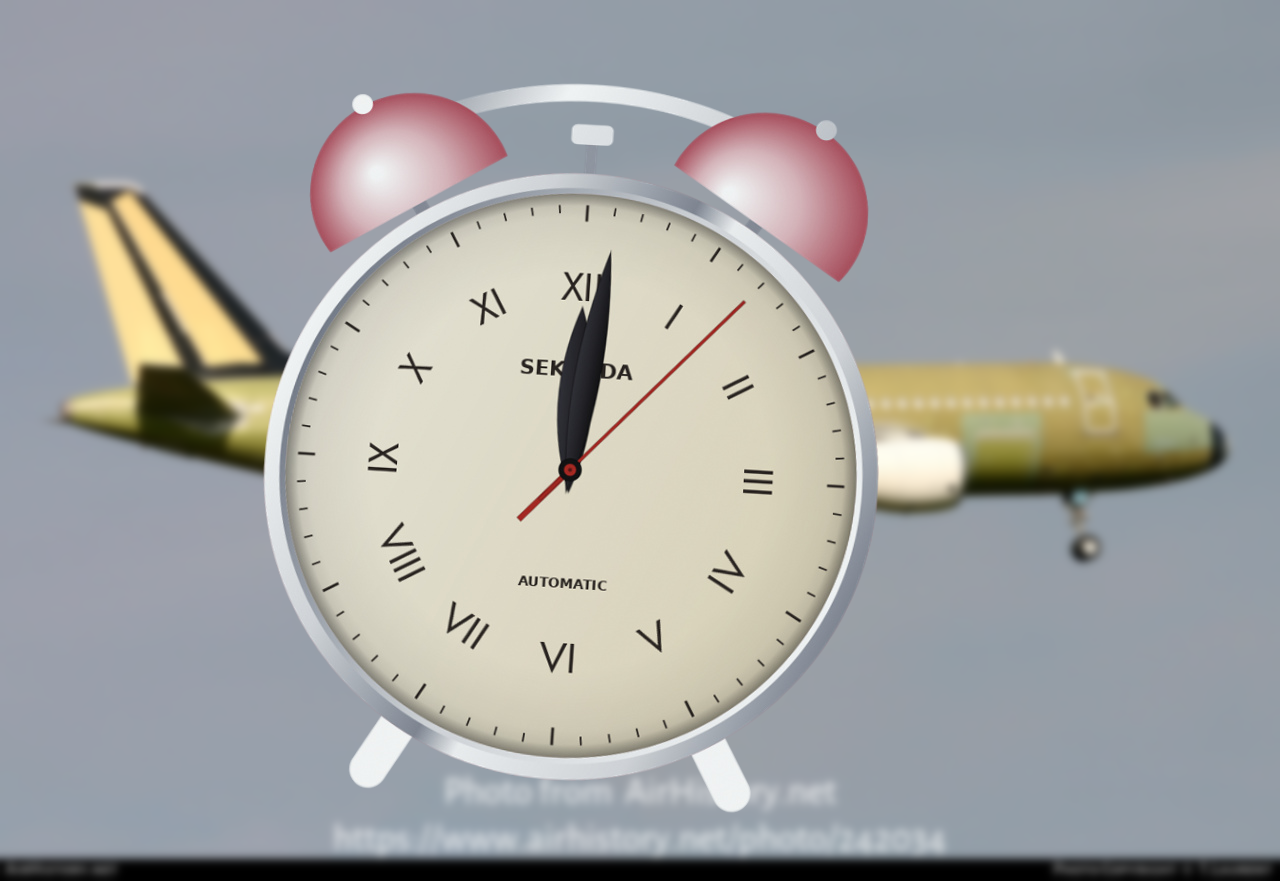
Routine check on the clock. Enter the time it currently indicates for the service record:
12:01:07
